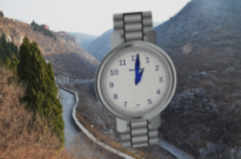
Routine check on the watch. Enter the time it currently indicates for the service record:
1:01
